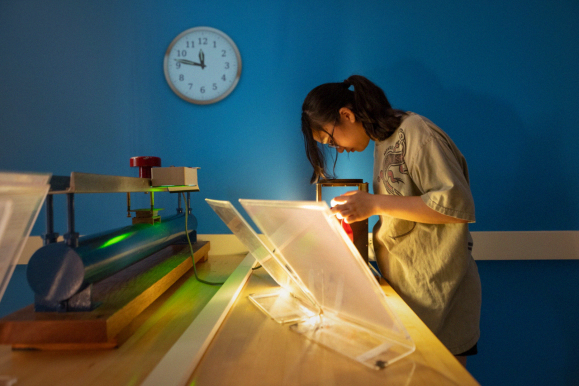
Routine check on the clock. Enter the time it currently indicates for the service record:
11:47
